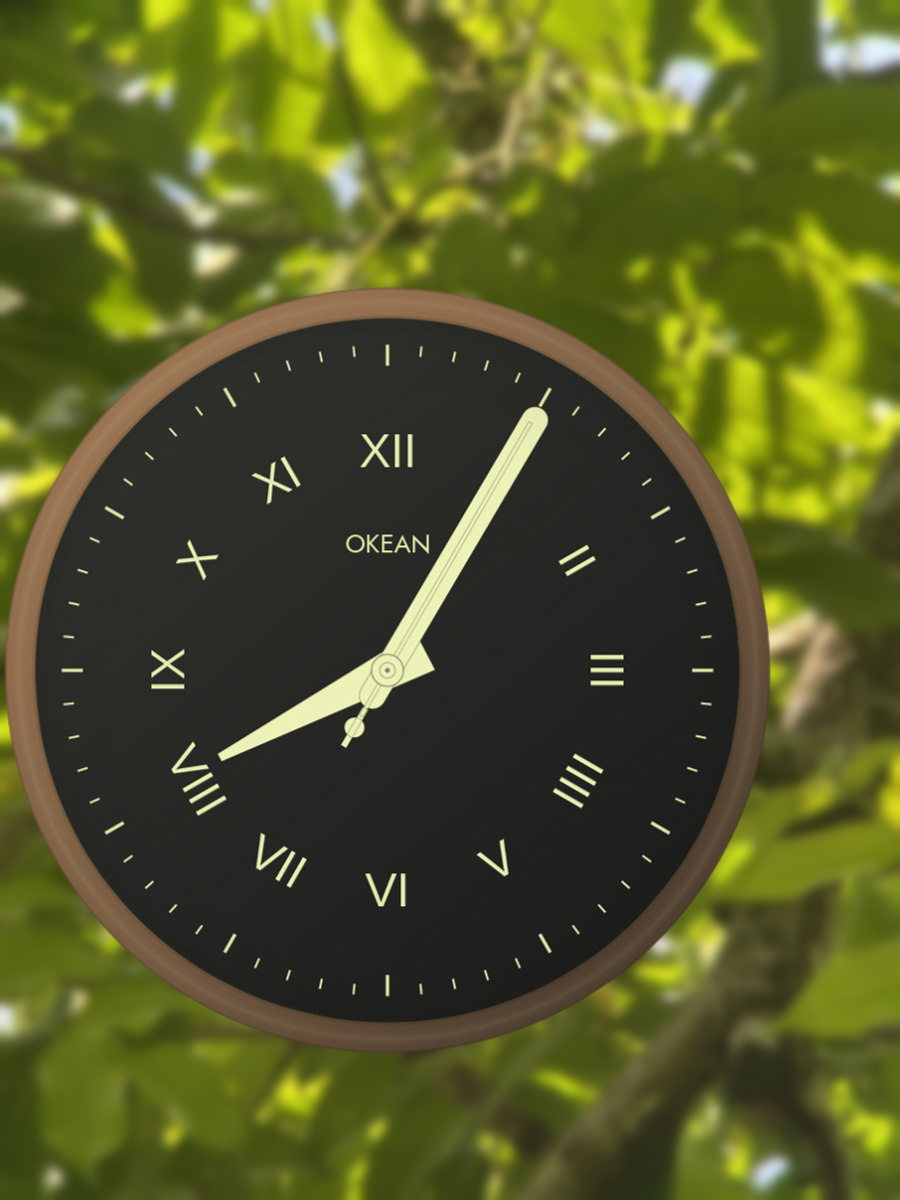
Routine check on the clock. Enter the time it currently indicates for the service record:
8:05:05
